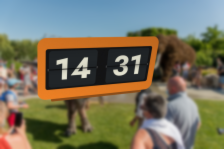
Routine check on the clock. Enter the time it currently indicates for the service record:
14:31
